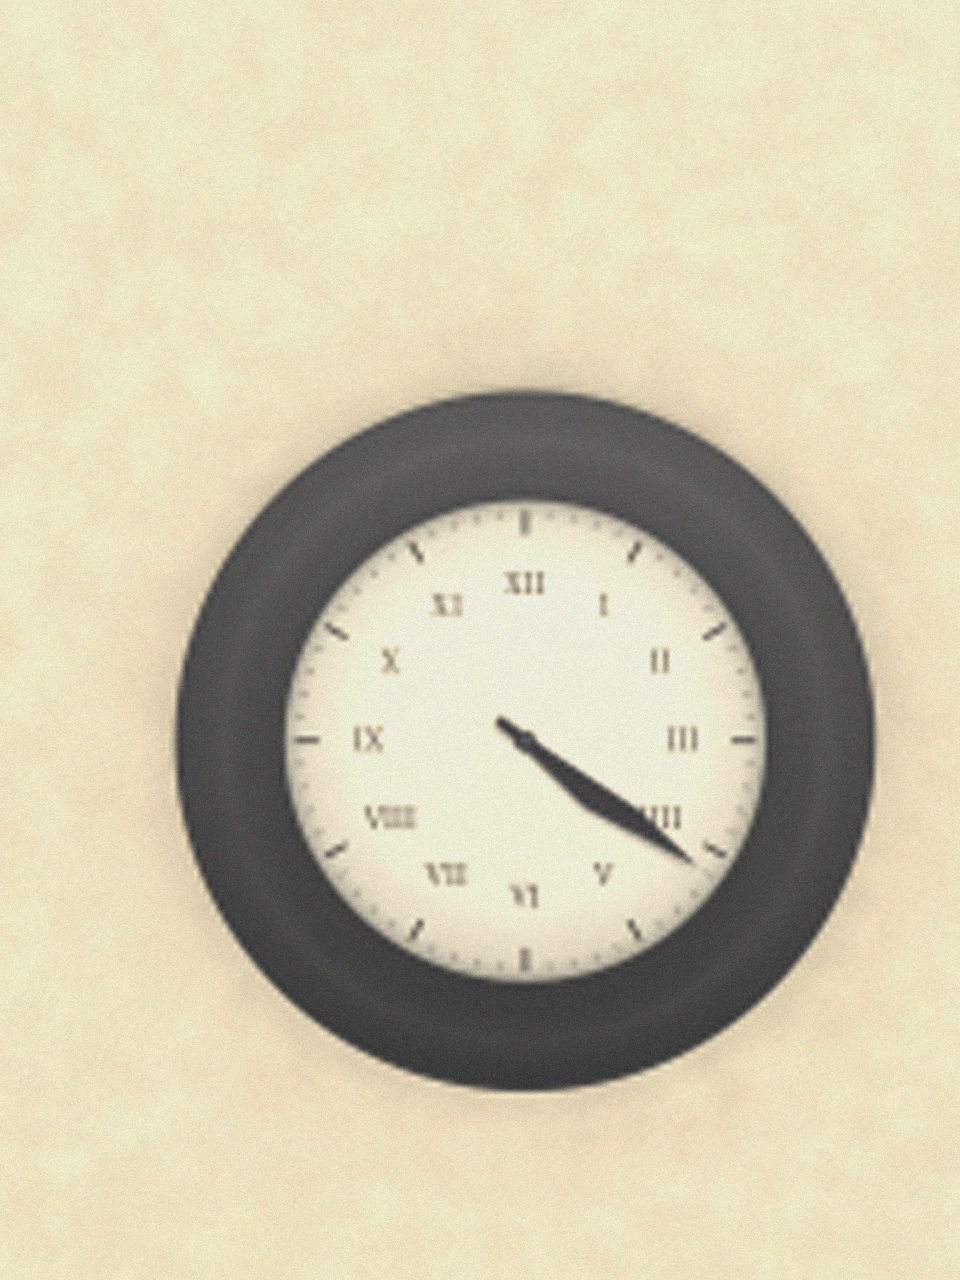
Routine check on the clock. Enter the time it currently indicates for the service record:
4:21
